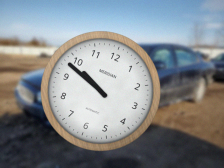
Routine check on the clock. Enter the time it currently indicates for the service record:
9:48
